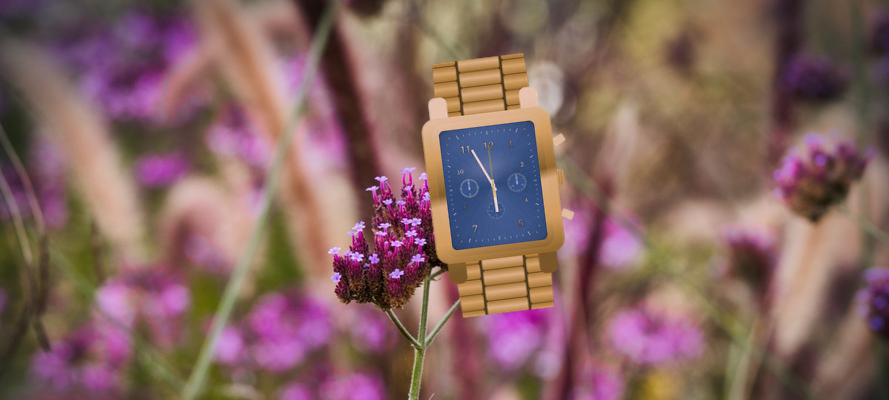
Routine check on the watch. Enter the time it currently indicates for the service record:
5:56
